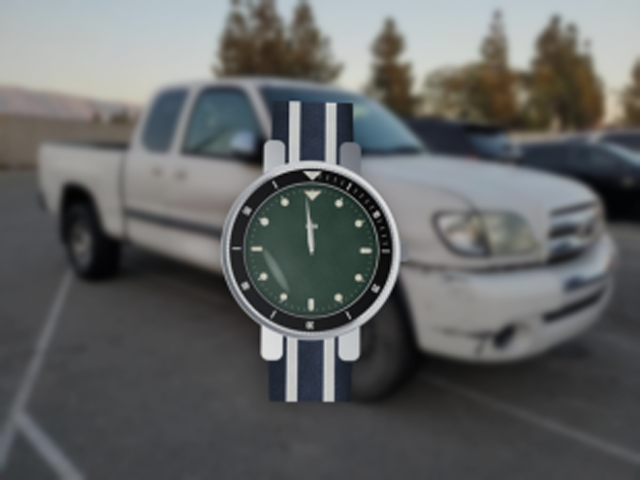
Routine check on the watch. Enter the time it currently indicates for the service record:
11:59
